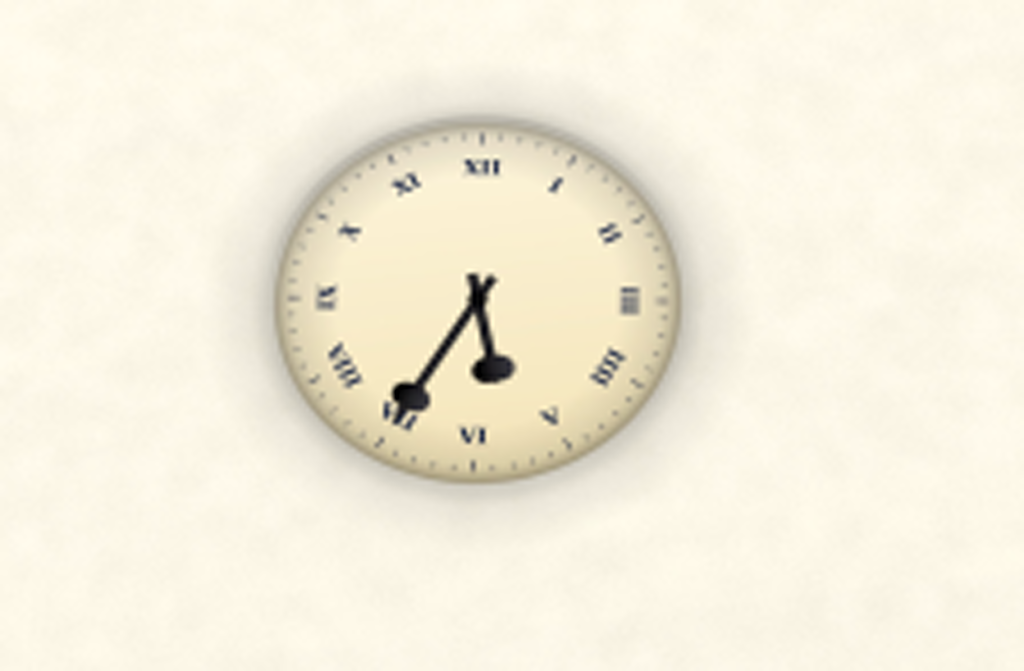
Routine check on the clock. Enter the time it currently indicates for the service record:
5:35
